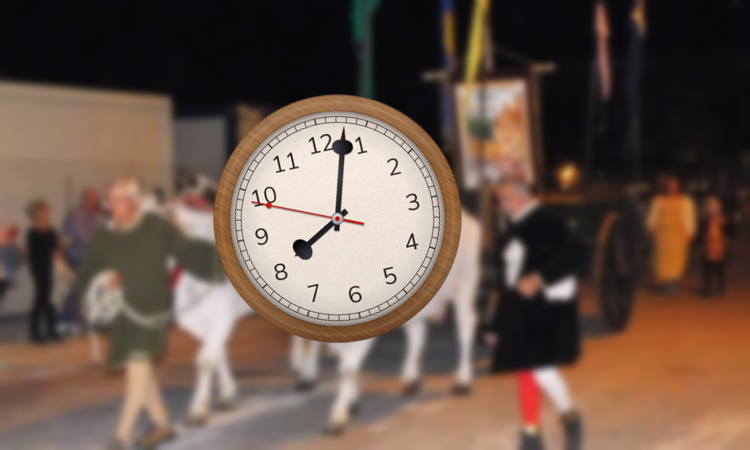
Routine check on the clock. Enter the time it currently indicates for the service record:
8:02:49
